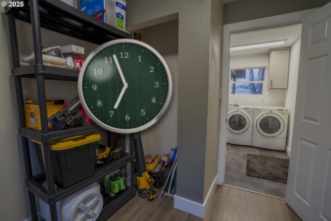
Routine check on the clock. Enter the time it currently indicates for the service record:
6:57
